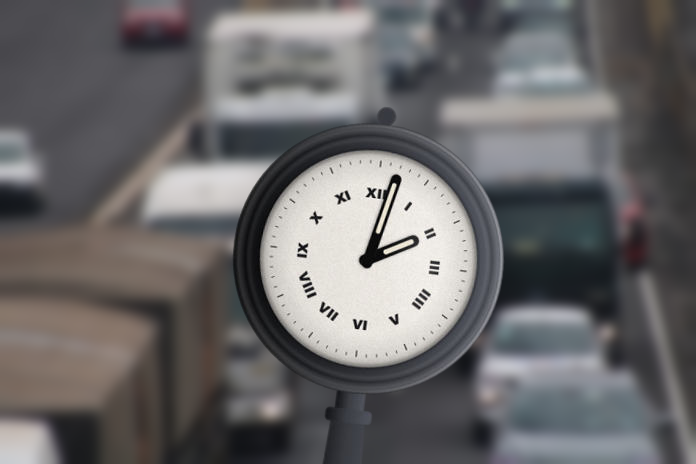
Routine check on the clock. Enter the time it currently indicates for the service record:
2:02
